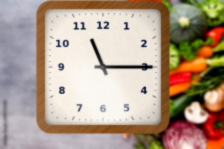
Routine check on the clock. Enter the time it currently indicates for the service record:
11:15
